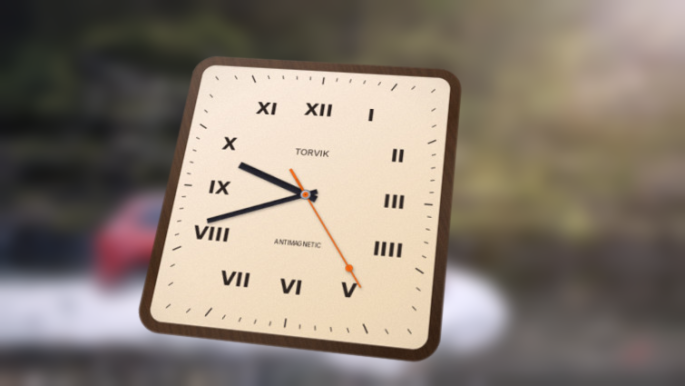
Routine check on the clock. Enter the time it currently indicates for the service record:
9:41:24
